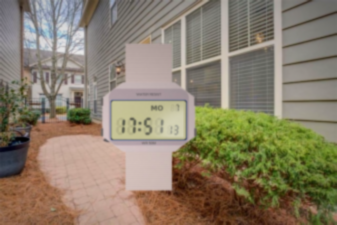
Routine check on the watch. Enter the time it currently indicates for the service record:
17:51:13
